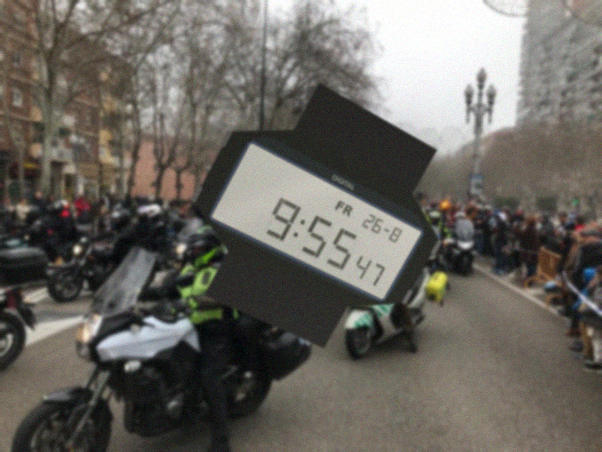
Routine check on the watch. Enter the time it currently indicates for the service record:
9:55:47
